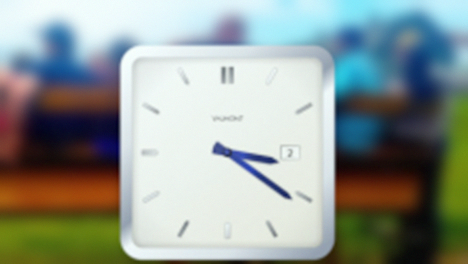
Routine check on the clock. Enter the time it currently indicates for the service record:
3:21
